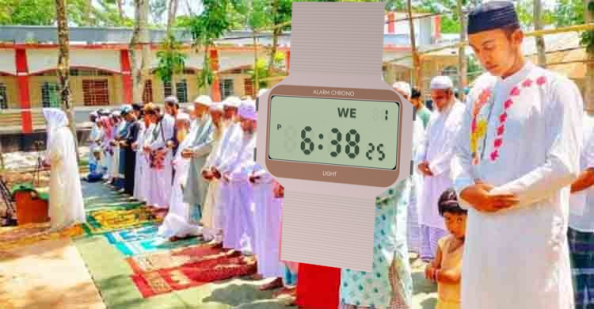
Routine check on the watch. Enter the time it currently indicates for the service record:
6:38:25
